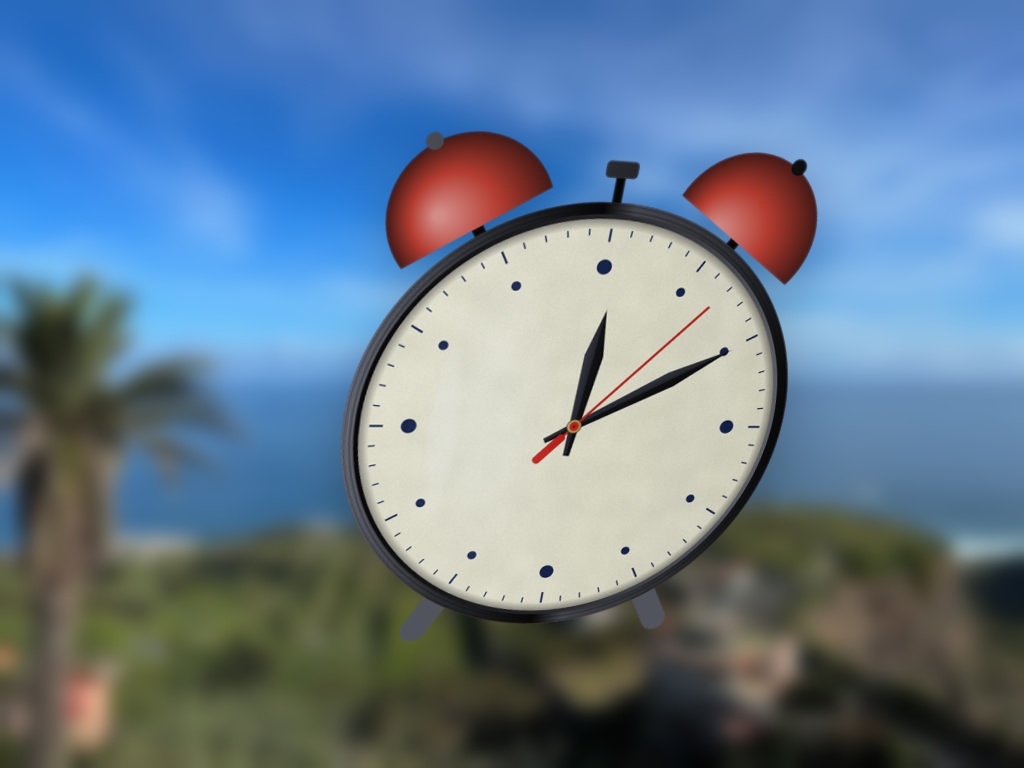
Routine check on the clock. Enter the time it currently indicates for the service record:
12:10:07
